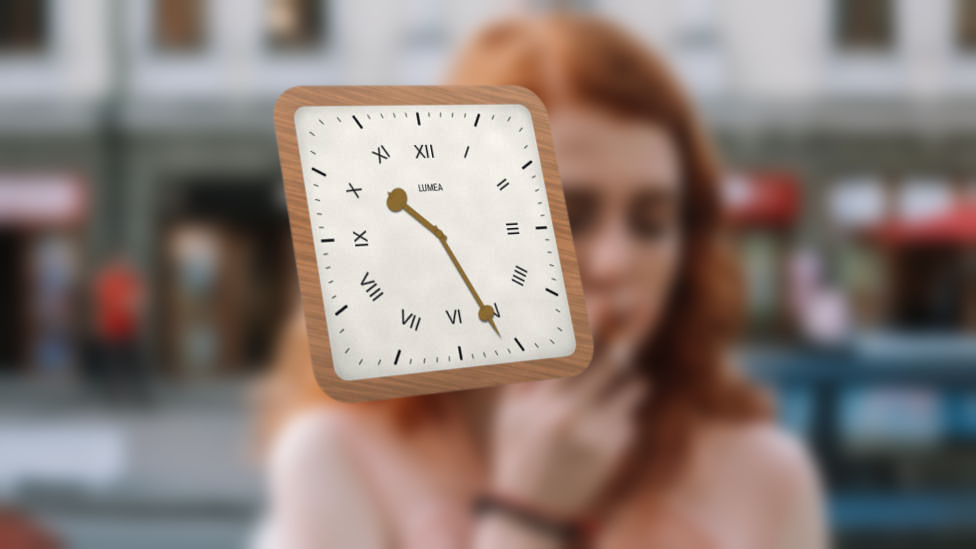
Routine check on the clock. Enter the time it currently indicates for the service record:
10:26
